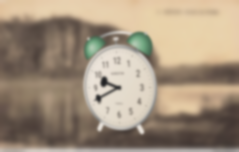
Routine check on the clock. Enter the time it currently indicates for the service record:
9:41
